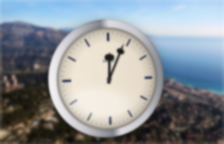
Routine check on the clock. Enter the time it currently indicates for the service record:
12:04
